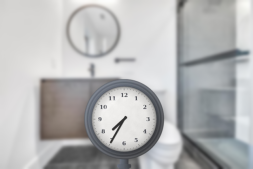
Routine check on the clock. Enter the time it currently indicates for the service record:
7:35
